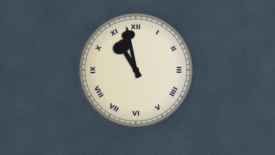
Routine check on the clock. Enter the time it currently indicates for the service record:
10:58
